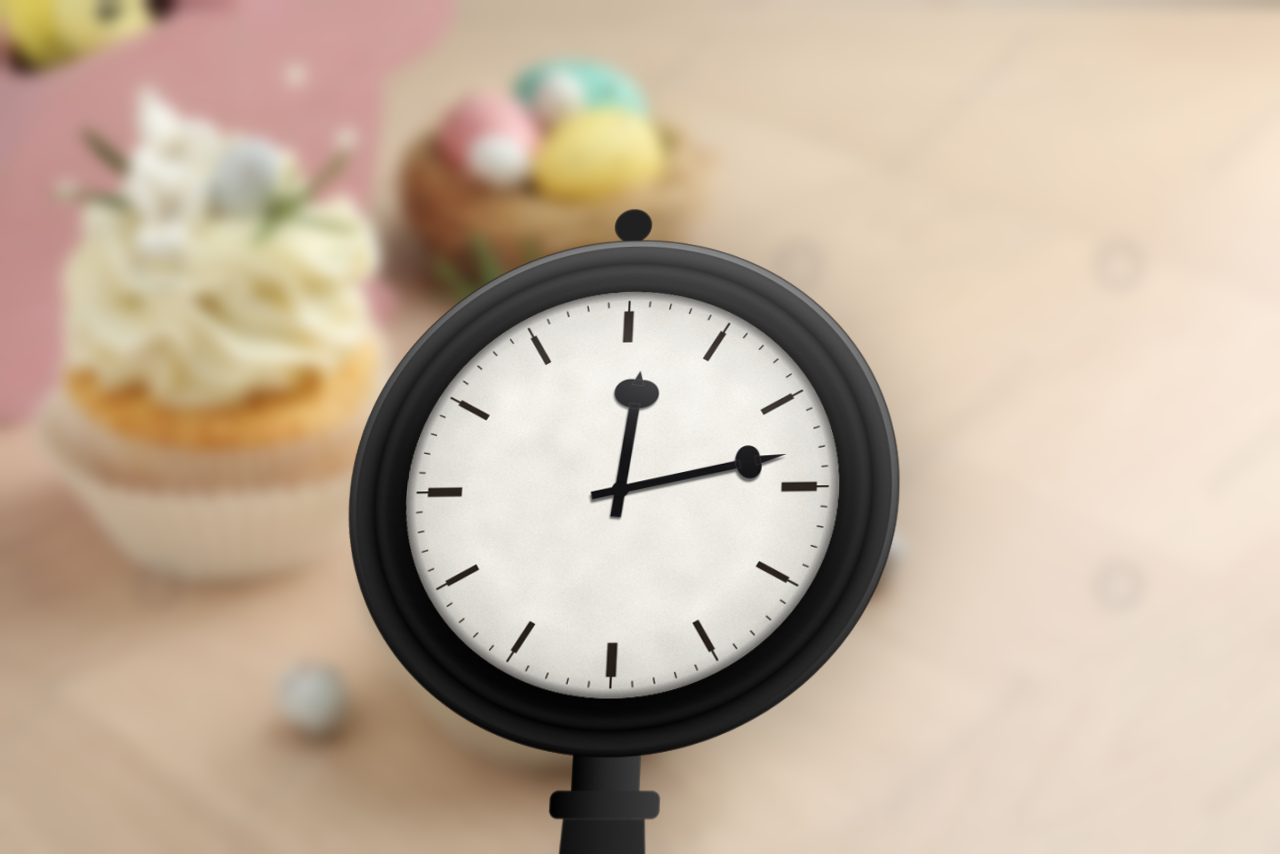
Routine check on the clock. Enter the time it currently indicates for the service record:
12:13
